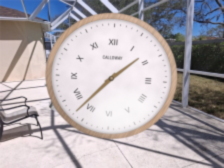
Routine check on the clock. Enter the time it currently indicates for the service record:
1:37
